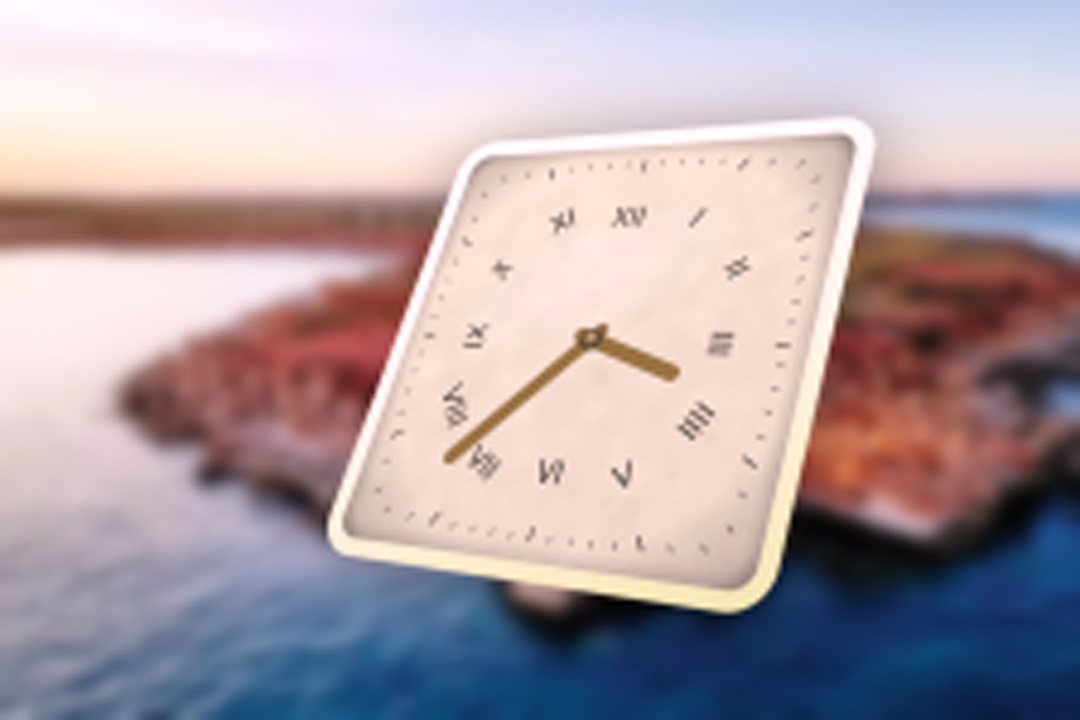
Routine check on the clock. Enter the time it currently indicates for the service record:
3:37
